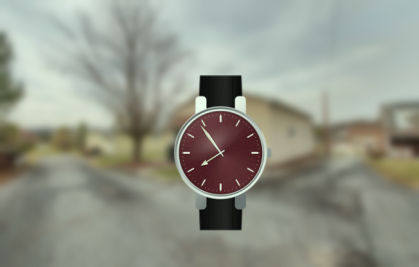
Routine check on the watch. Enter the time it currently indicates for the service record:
7:54
